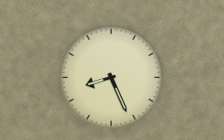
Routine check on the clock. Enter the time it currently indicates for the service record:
8:26
